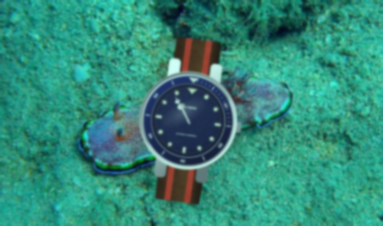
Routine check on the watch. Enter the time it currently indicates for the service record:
10:54
